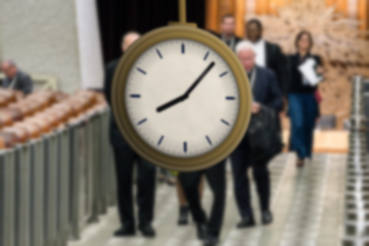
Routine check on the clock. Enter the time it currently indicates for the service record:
8:07
